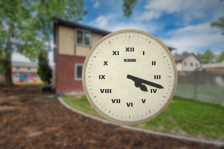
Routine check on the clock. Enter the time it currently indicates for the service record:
4:18
